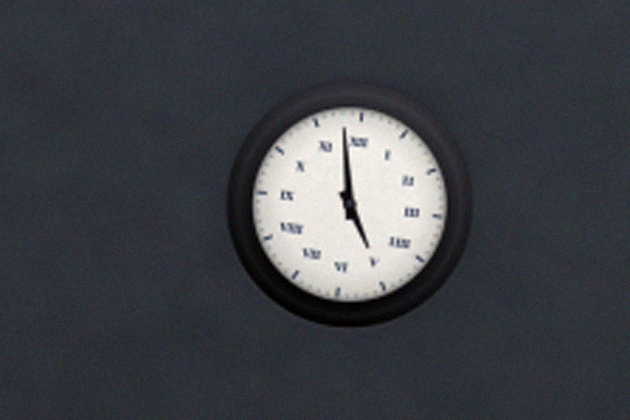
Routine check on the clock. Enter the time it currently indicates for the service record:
4:58
